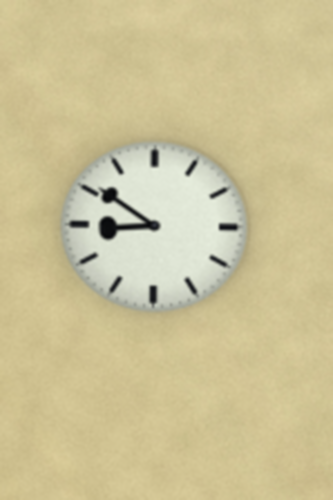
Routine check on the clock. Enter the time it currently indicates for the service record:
8:51
